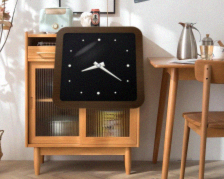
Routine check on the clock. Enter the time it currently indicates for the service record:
8:21
